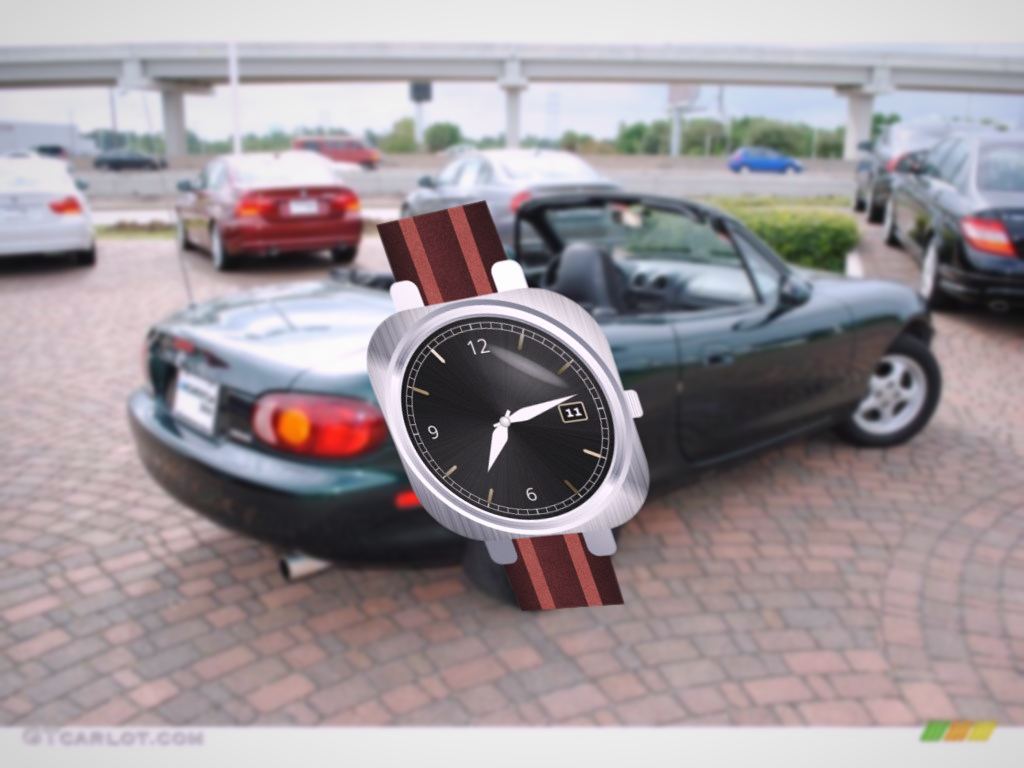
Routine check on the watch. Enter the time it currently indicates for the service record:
7:13
